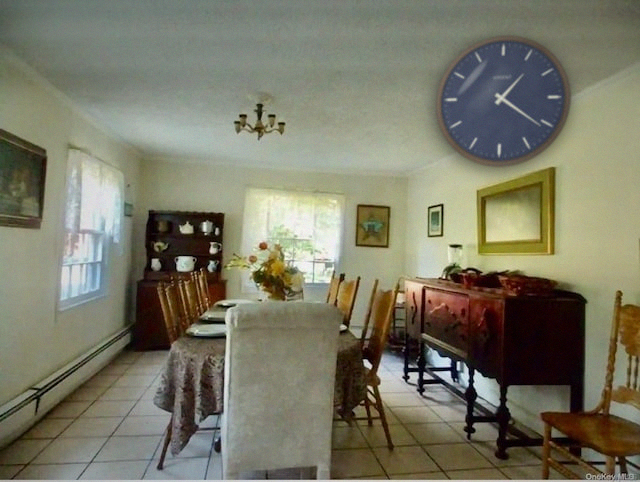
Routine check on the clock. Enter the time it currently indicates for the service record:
1:21
